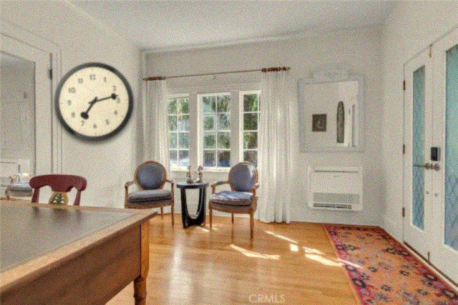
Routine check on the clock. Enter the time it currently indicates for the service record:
7:13
